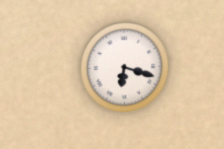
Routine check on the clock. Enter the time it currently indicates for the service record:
6:18
